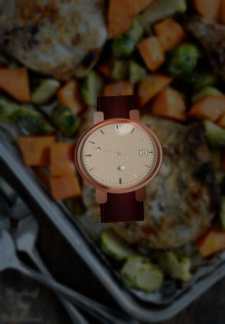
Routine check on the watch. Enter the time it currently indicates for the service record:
5:48
